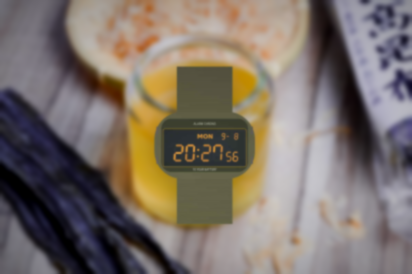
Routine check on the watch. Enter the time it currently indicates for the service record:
20:27:56
